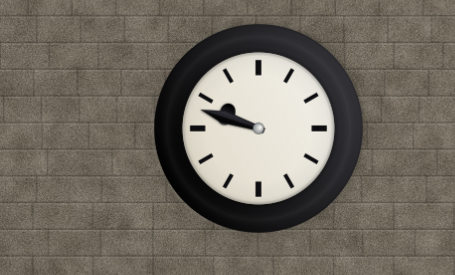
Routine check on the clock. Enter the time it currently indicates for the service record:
9:48
